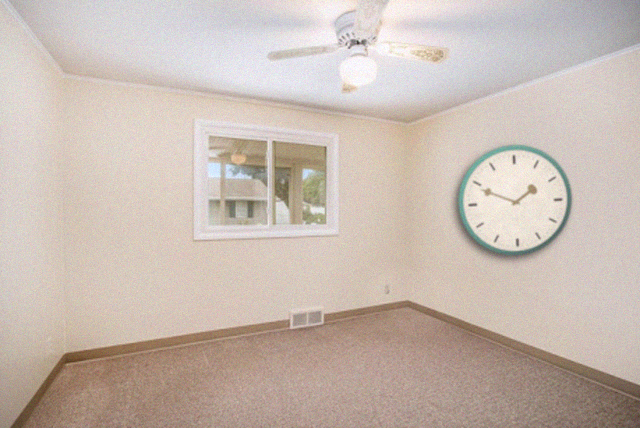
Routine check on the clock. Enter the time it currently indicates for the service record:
1:49
